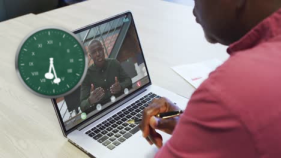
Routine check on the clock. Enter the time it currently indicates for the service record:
6:28
